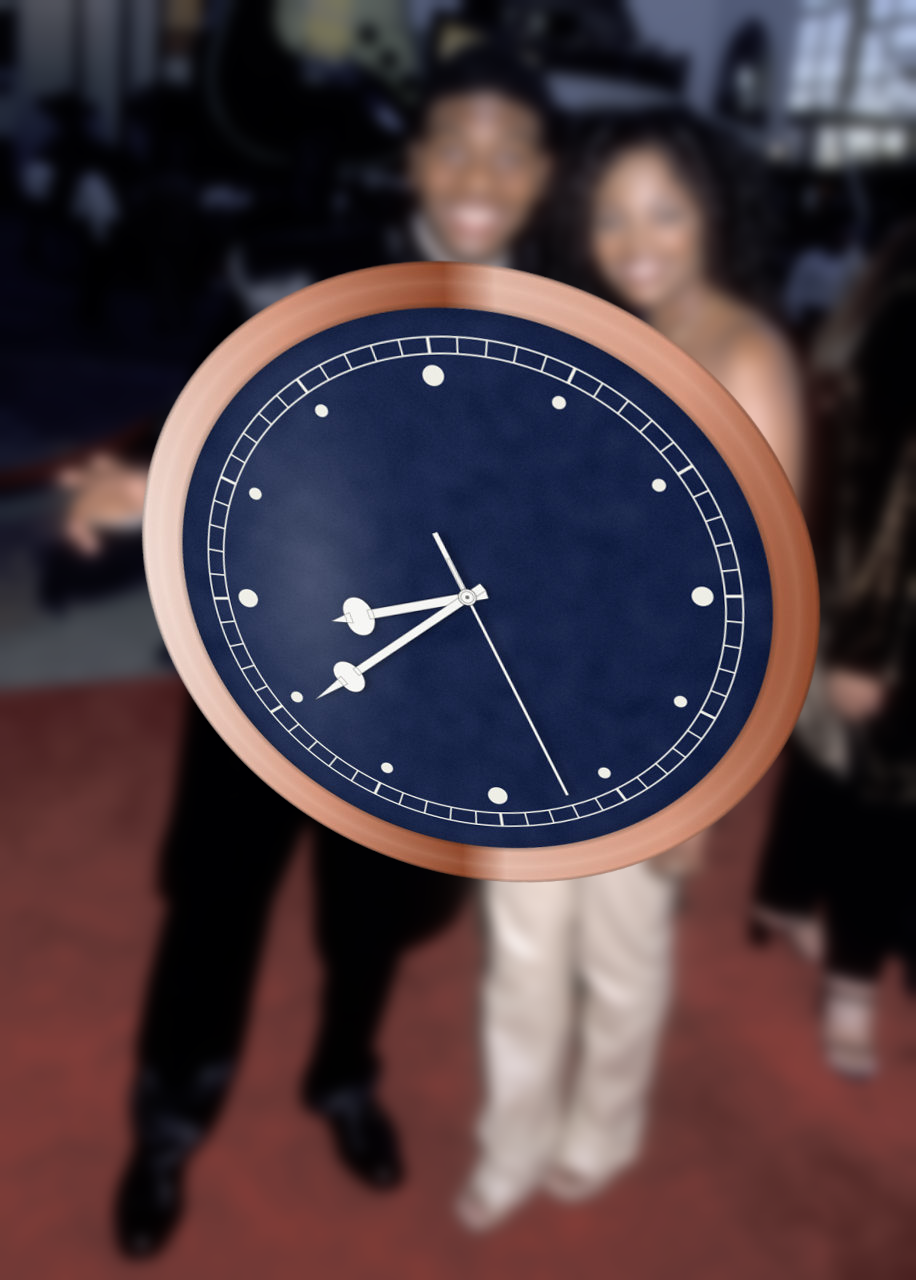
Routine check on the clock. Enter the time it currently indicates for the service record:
8:39:27
